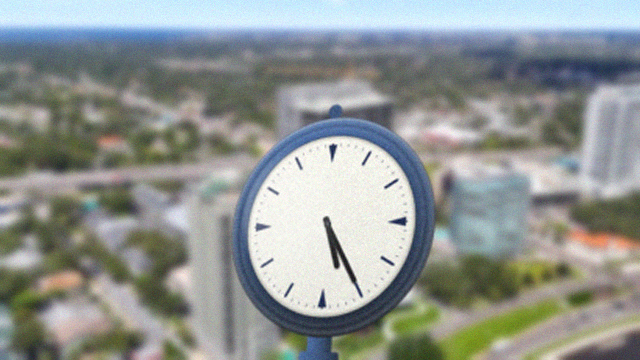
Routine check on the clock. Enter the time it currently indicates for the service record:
5:25
